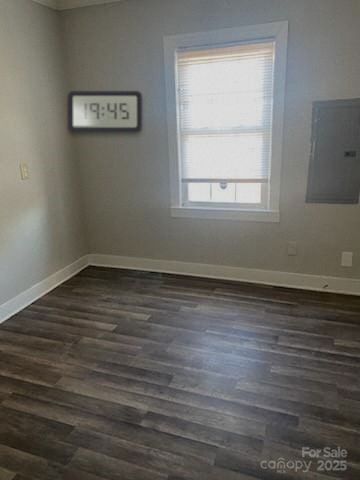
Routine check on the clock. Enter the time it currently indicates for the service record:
19:45
